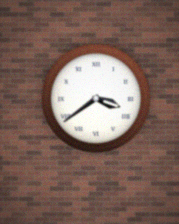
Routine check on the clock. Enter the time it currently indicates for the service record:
3:39
